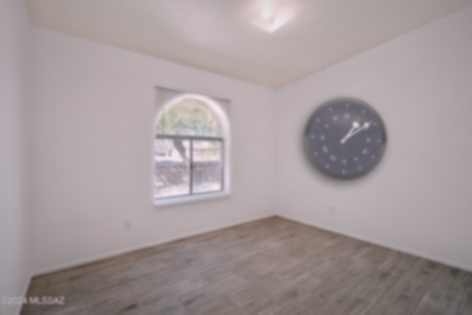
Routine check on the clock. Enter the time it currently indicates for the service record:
1:09
